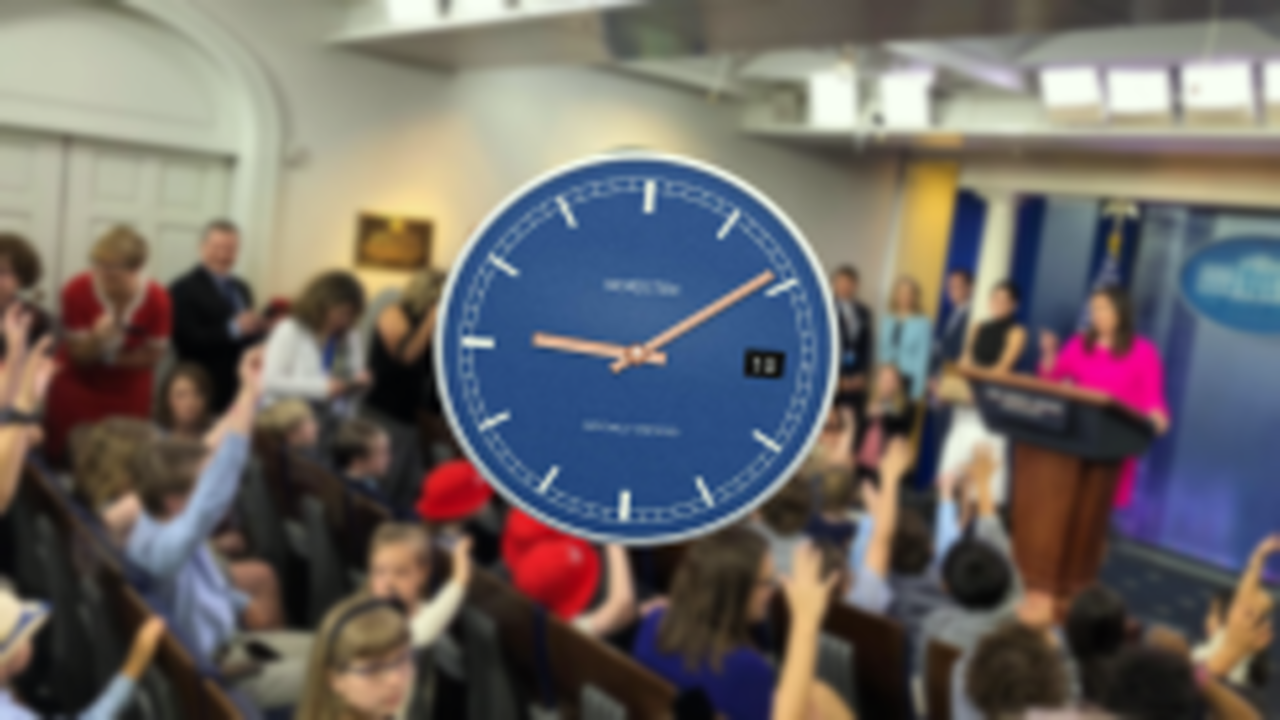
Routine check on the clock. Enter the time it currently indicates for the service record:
9:09
